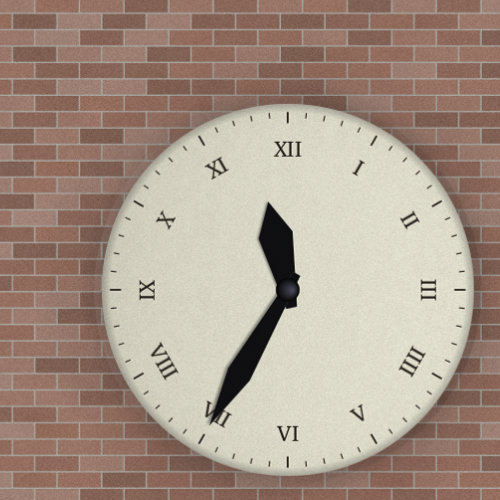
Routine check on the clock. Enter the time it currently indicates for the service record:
11:35
